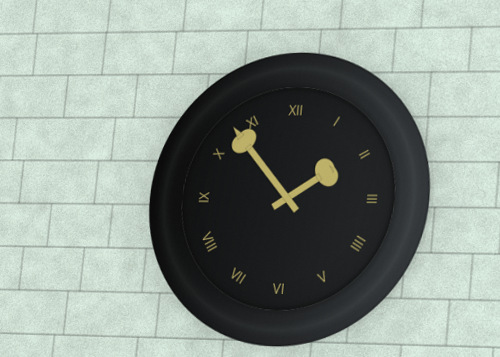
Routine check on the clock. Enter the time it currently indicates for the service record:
1:53
